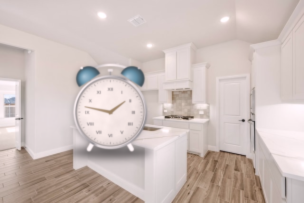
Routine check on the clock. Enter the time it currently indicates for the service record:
1:47
